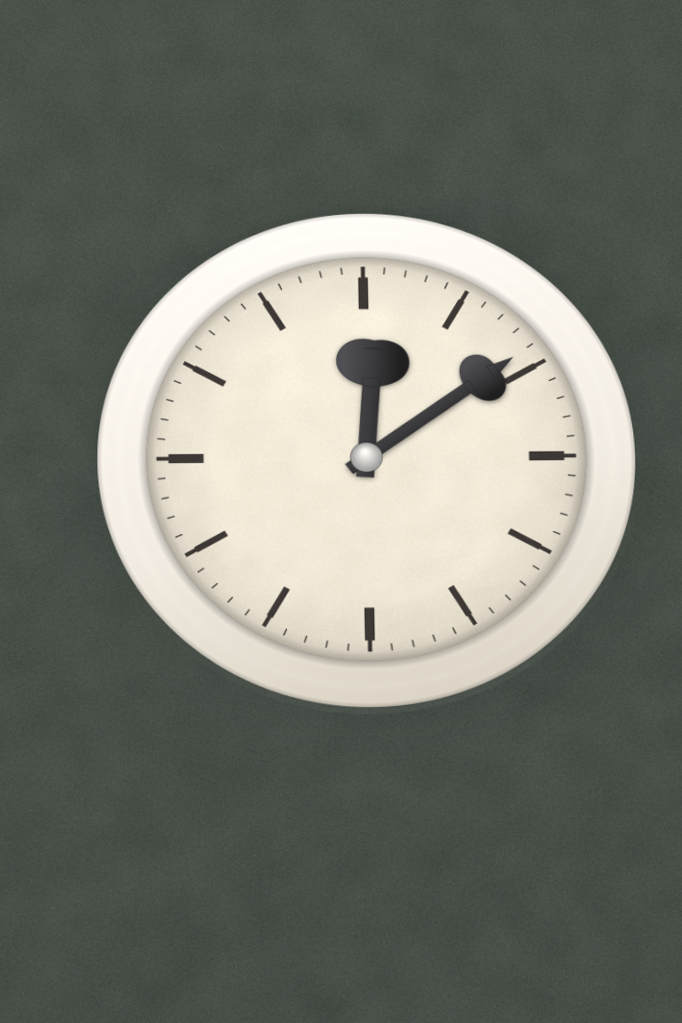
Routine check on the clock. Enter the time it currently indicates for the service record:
12:09
